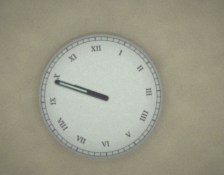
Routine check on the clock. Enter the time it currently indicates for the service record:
9:49
